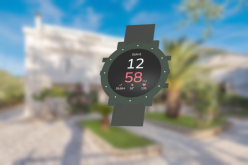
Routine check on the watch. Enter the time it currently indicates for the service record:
12:58
